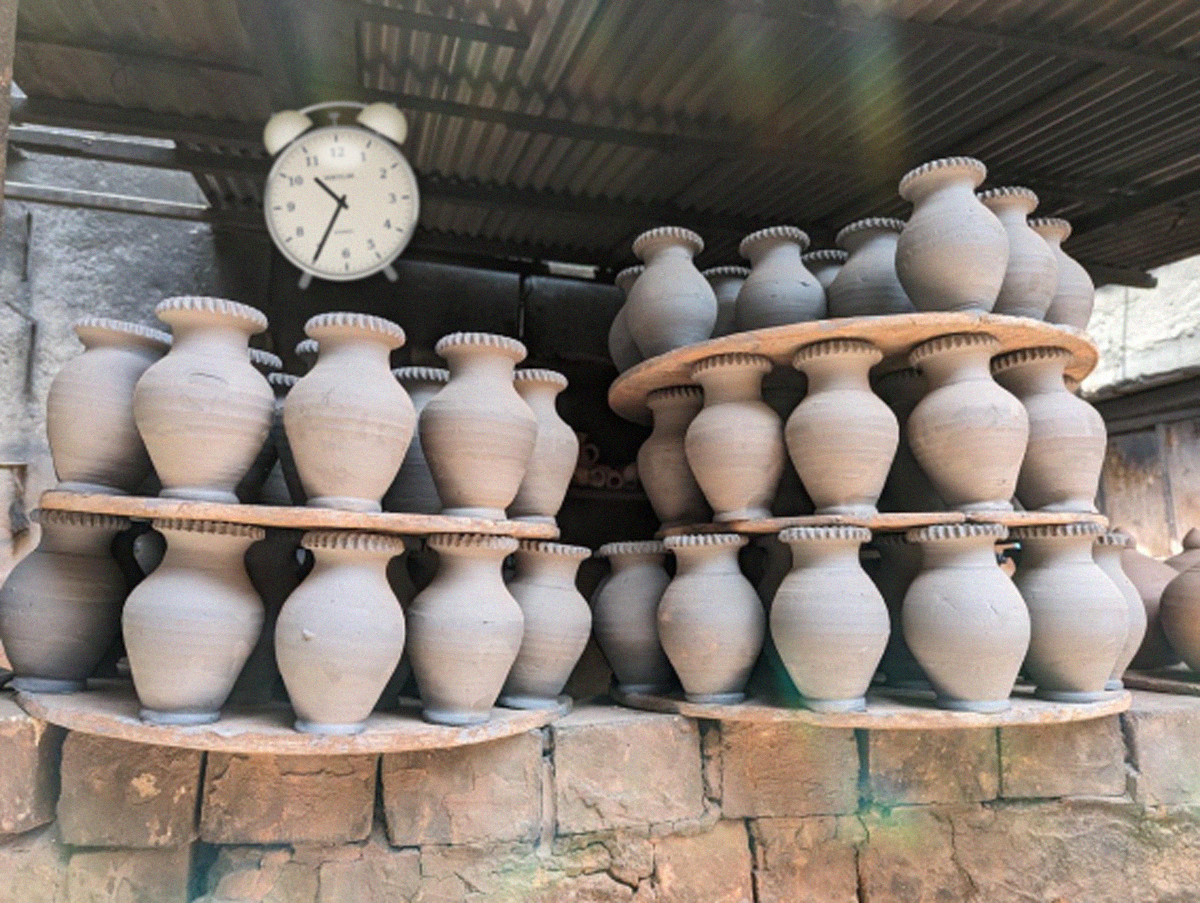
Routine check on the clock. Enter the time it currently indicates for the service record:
10:35
